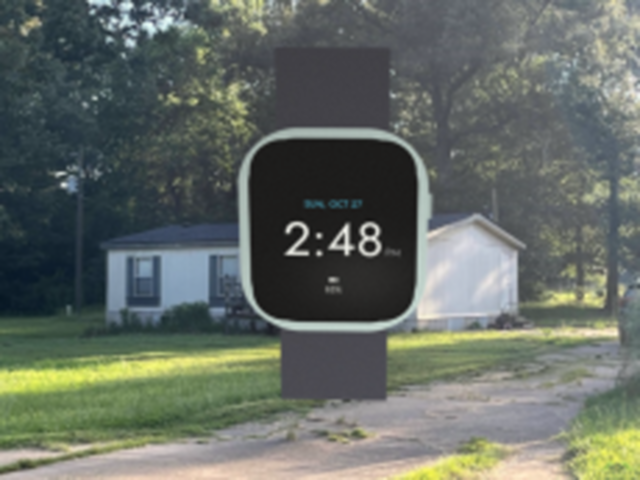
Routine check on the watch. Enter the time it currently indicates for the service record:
2:48
